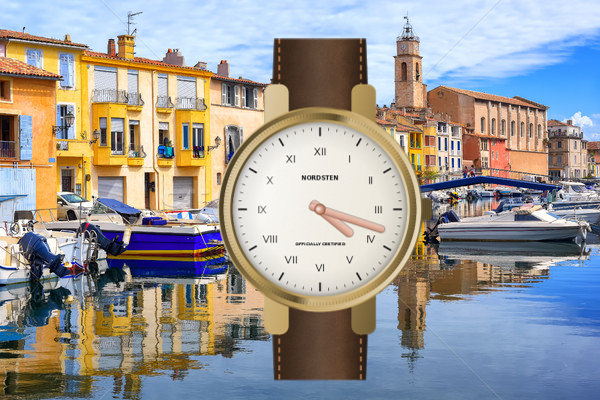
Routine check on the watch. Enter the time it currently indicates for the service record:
4:18
